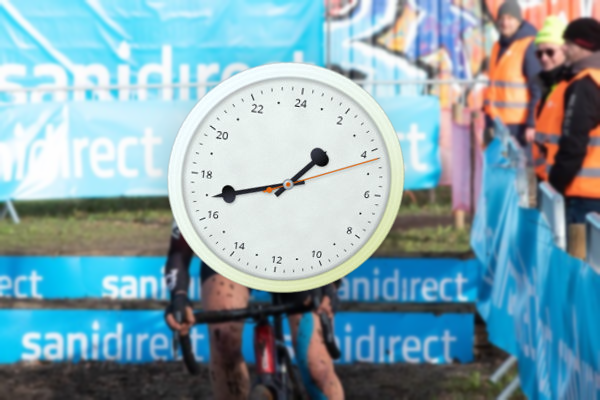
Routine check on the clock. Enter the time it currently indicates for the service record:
2:42:11
